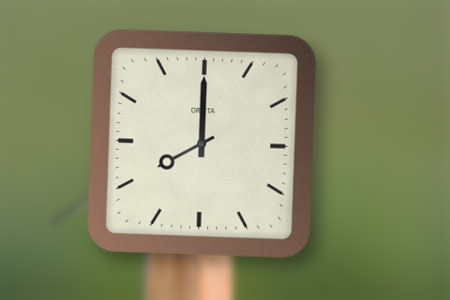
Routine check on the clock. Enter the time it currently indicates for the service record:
8:00
